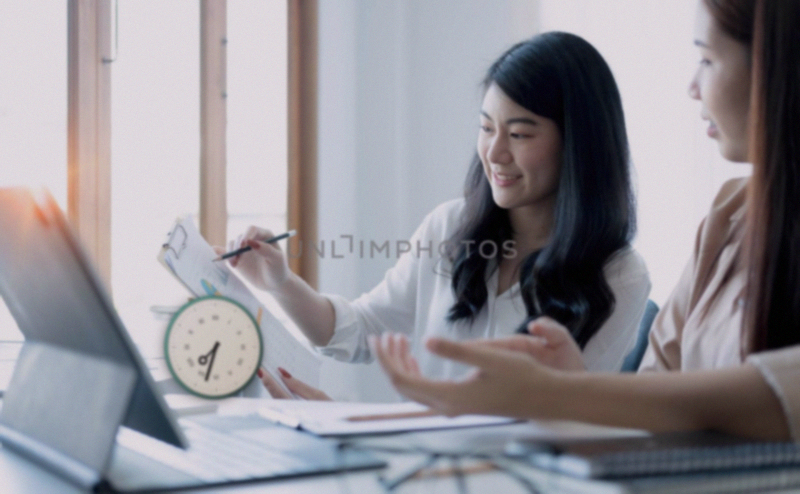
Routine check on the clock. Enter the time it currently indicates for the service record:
7:33
